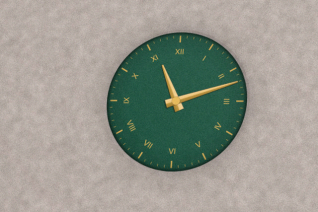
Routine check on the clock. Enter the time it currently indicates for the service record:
11:12
